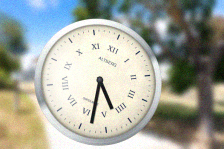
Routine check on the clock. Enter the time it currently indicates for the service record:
4:28
